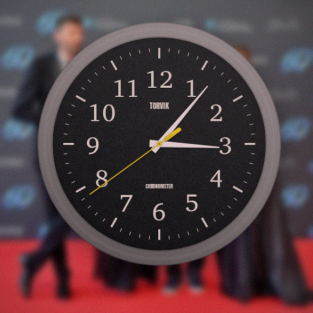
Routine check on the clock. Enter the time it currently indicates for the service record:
3:06:39
